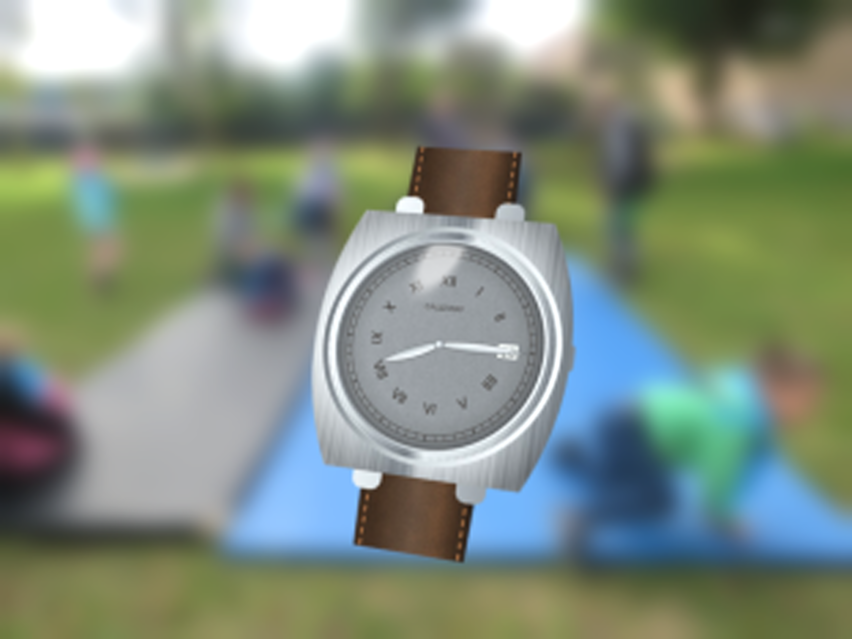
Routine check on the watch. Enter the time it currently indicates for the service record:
8:15
